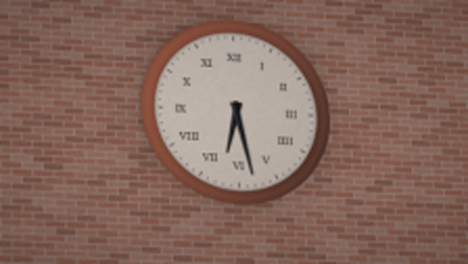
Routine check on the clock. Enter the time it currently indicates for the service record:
6:28
